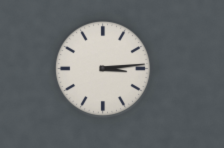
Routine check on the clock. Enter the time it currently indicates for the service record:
3:14
